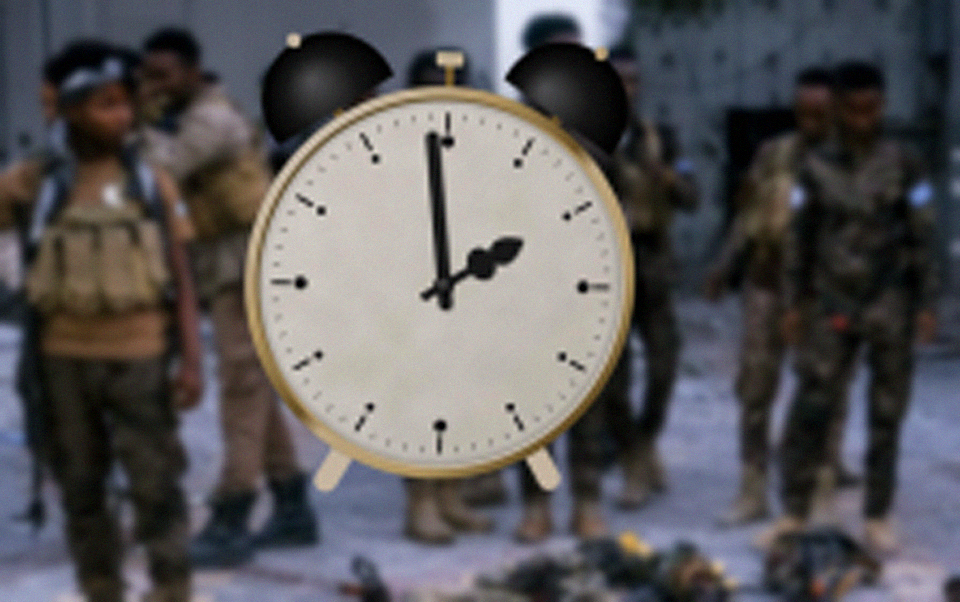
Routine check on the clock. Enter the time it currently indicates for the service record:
1:59
